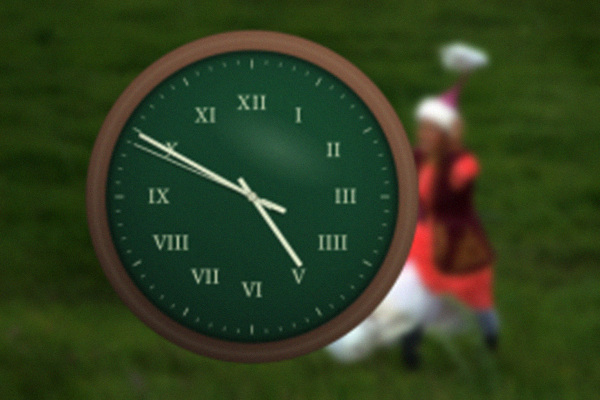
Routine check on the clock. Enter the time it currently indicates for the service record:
4:49:49
